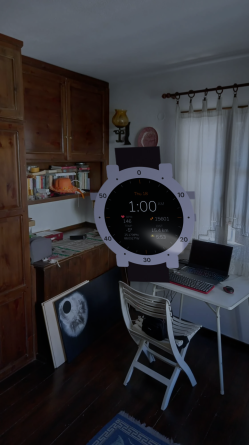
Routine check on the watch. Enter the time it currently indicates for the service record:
1:00
